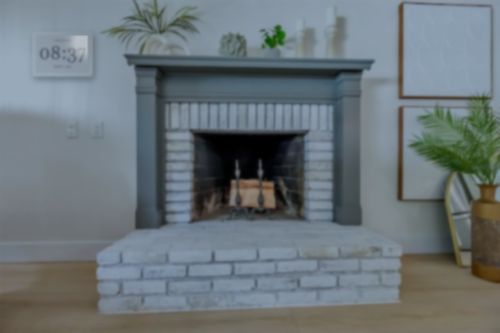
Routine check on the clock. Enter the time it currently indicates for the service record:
8:37
